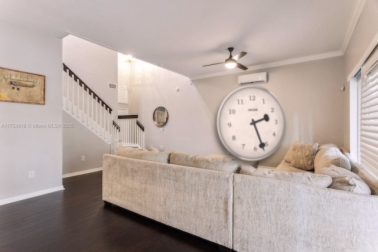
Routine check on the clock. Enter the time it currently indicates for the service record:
2:27
